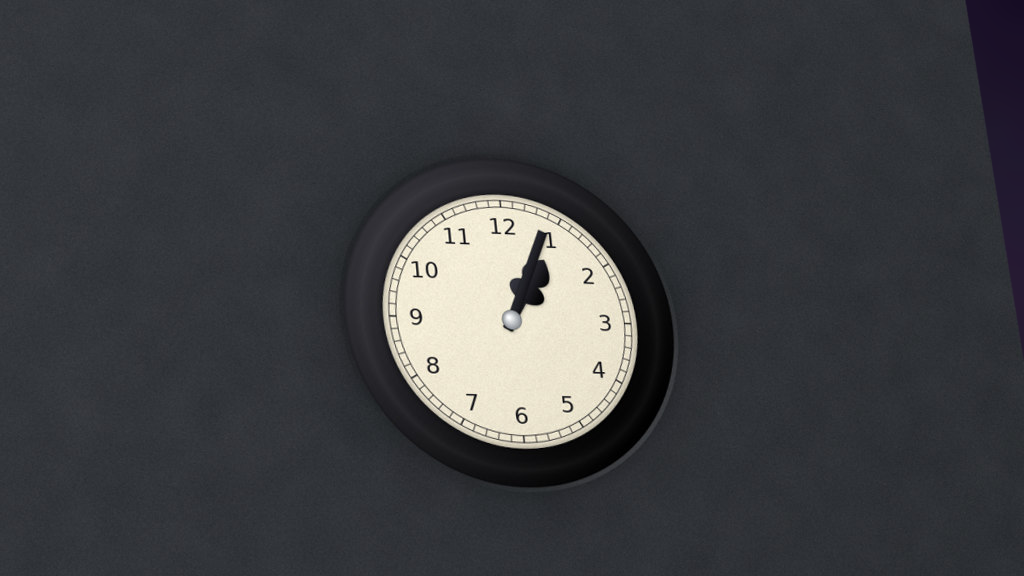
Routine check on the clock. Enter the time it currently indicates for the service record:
1:04
